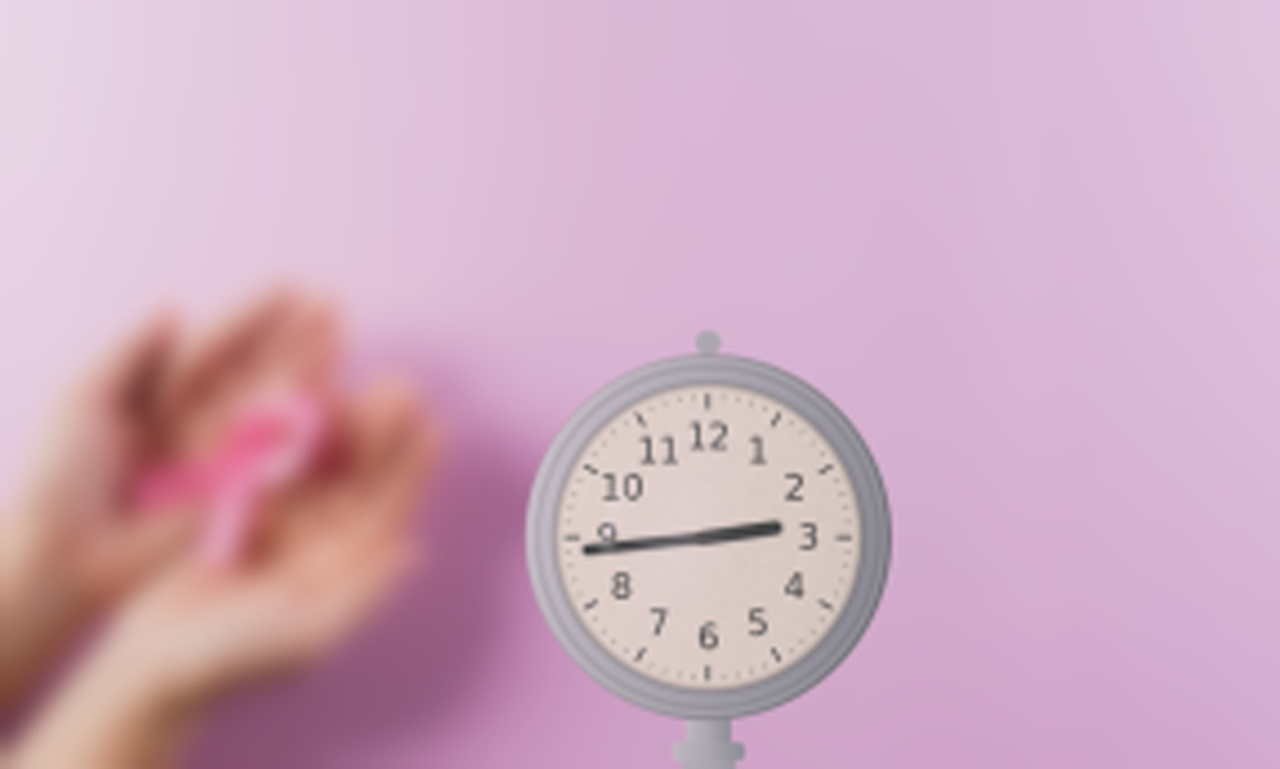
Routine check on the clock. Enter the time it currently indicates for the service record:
2:44
